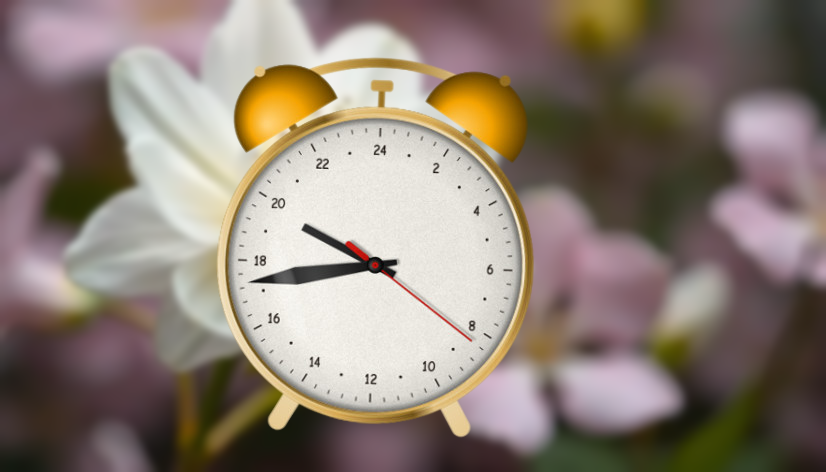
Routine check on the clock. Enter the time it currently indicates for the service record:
19:43:21
